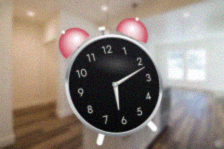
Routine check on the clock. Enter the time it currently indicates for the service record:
6:12
